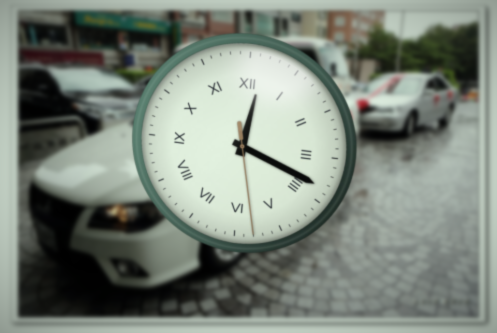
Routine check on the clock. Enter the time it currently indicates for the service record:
12:18:28
